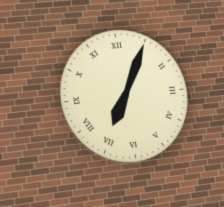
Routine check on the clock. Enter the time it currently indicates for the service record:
7:05
